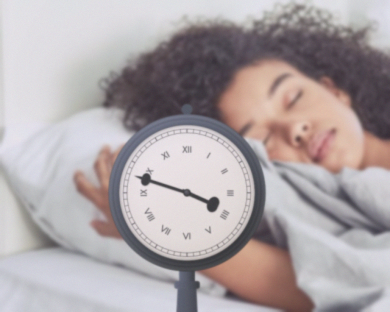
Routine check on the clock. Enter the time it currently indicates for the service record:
3:48
